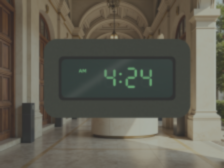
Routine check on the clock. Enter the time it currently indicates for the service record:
4:24
